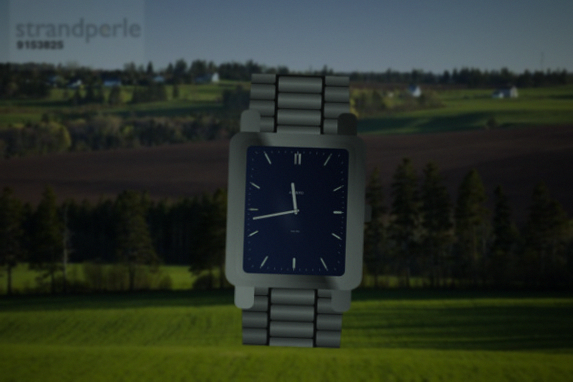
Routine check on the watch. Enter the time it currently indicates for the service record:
11:43
